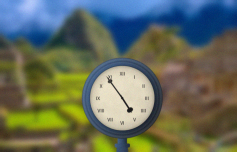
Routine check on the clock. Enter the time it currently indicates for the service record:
4:54
